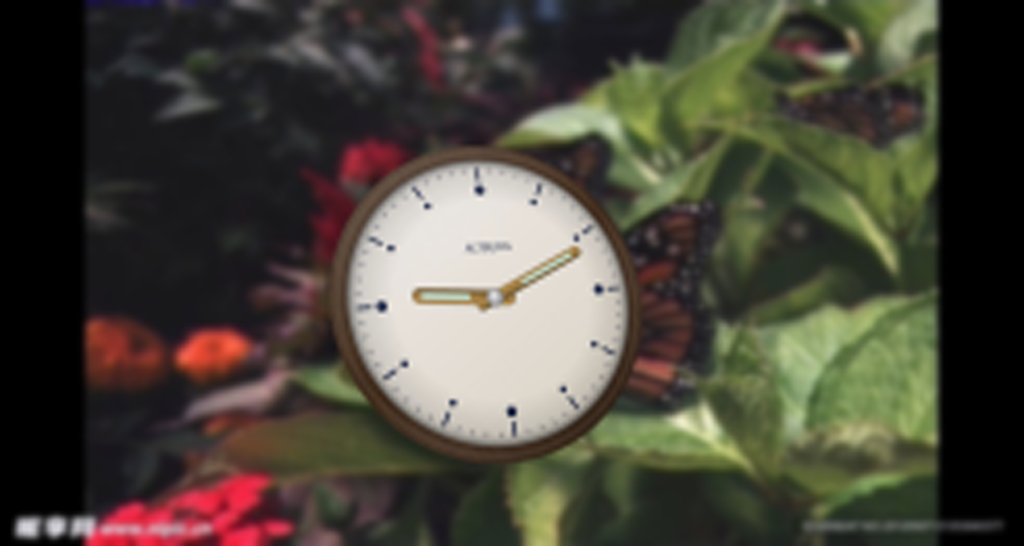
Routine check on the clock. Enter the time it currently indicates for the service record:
9:11
